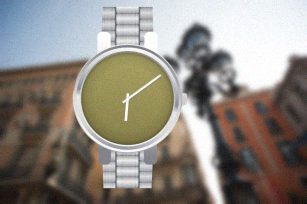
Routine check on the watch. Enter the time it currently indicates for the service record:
6:09
